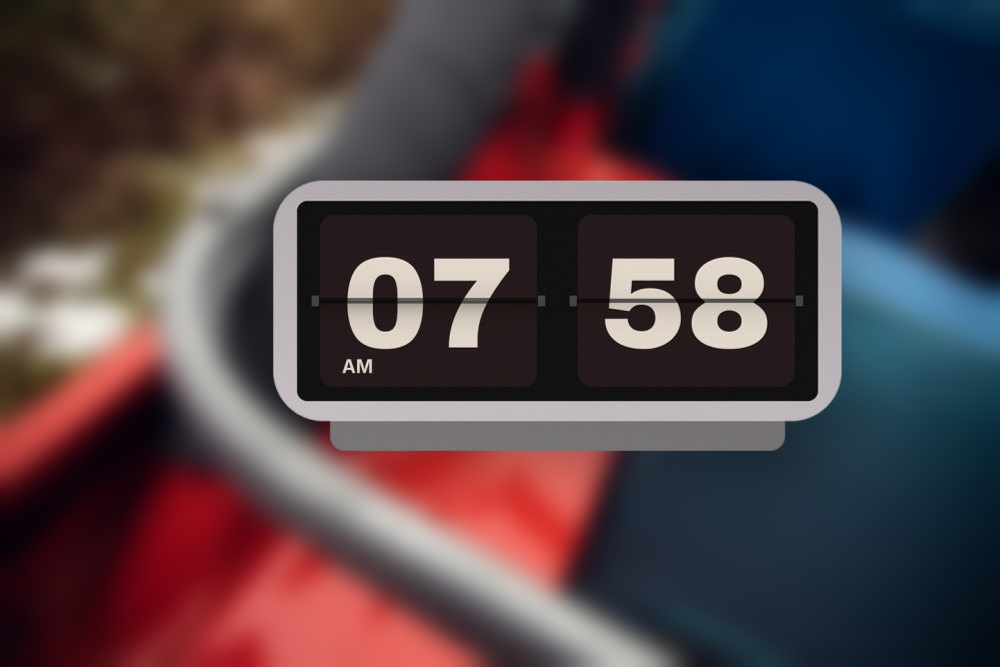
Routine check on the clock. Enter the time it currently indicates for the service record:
7:58
